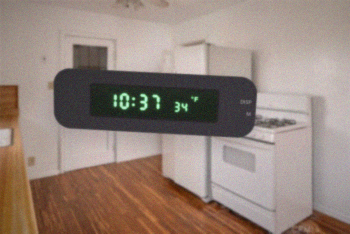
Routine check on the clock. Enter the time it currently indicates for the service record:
10:37
